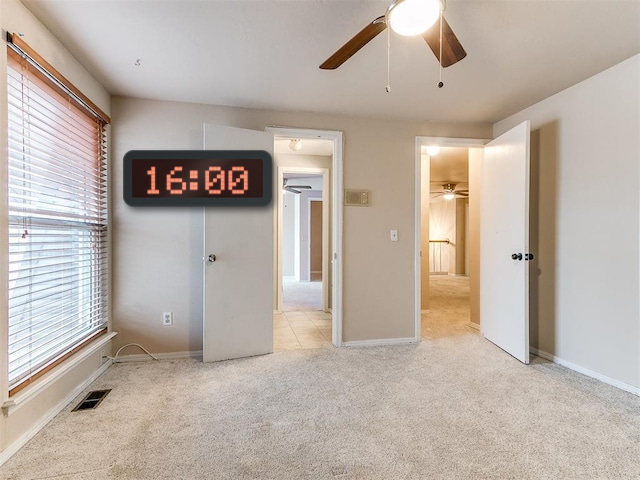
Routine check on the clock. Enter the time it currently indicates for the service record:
16:00
